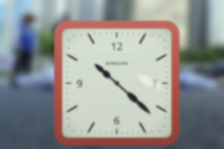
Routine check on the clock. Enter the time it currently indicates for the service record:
10:22
